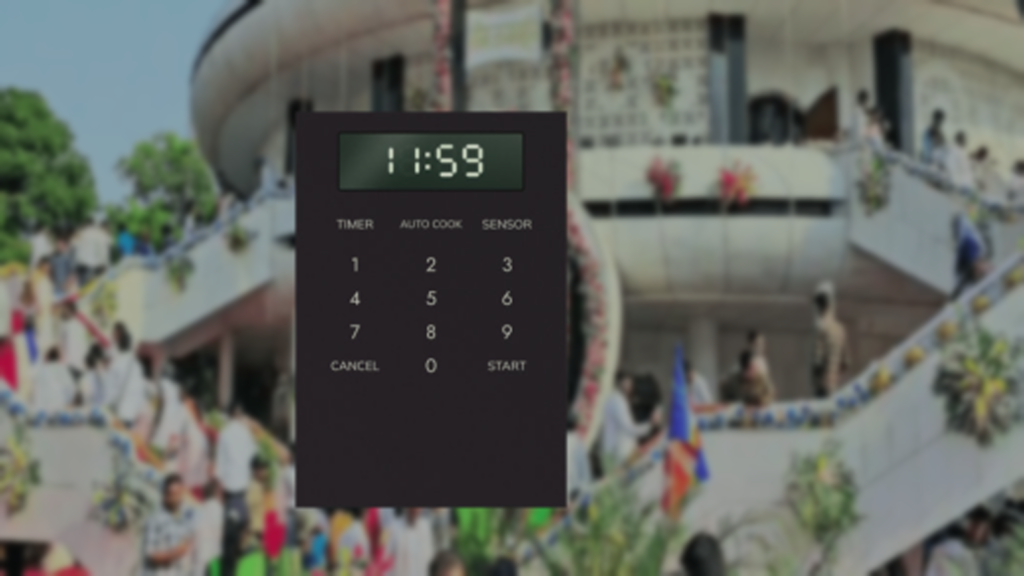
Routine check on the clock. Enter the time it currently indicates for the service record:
11:59
